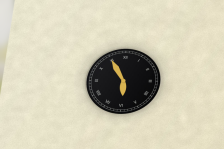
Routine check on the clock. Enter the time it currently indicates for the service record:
5:55
